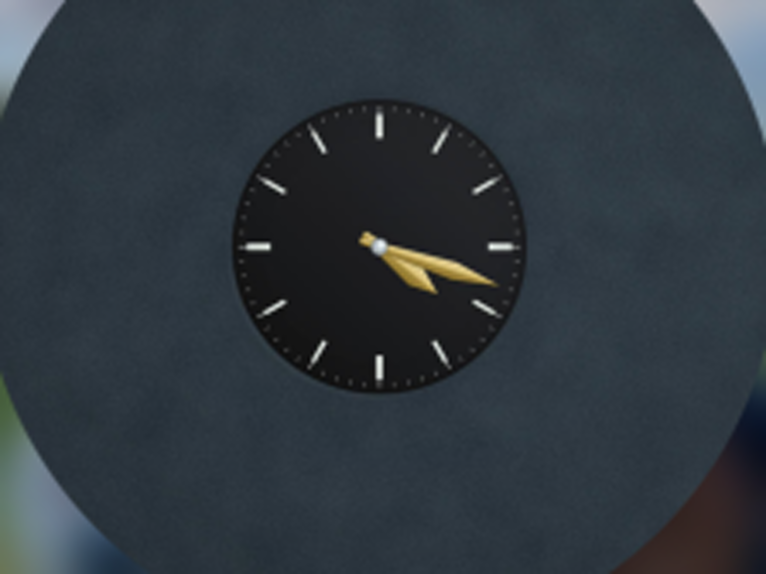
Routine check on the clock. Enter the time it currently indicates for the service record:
4:18
